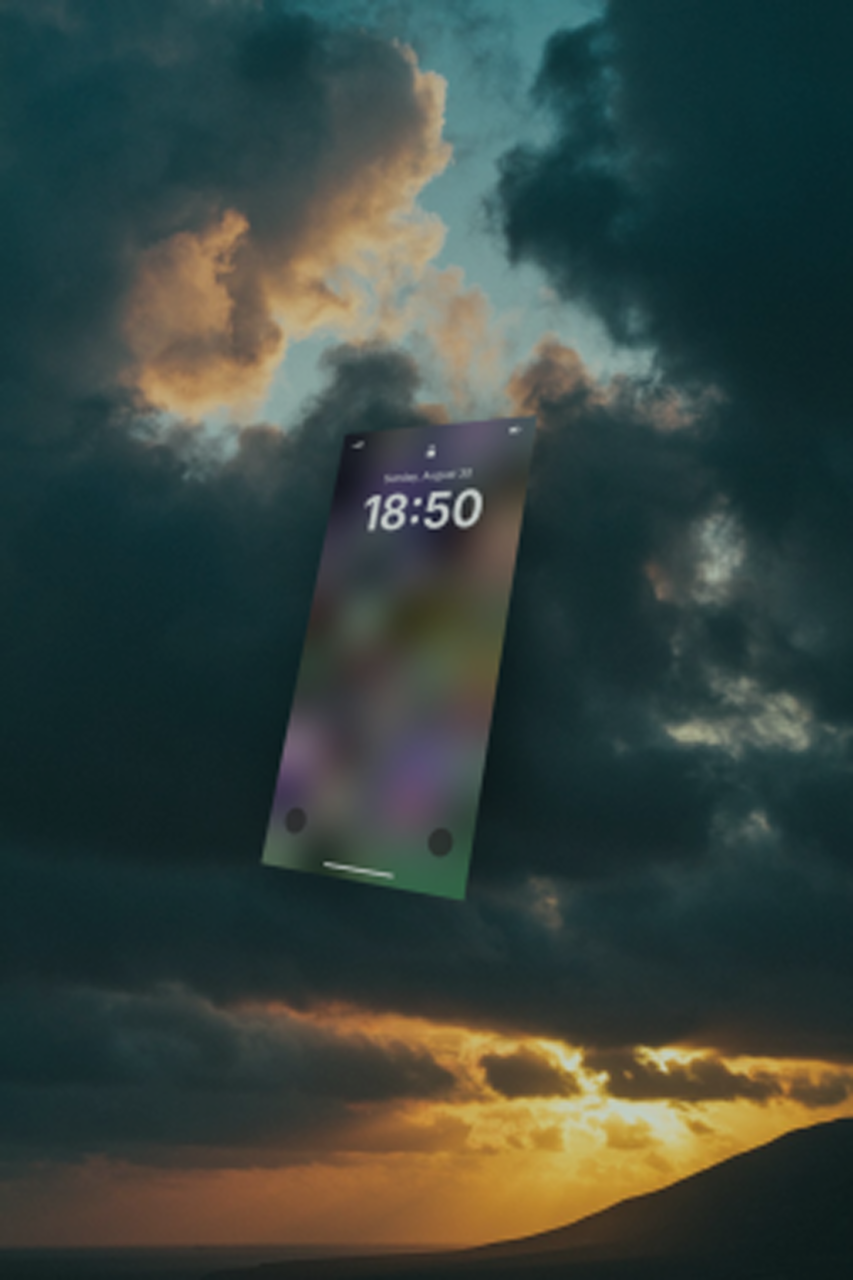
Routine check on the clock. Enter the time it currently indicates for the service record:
18:50
